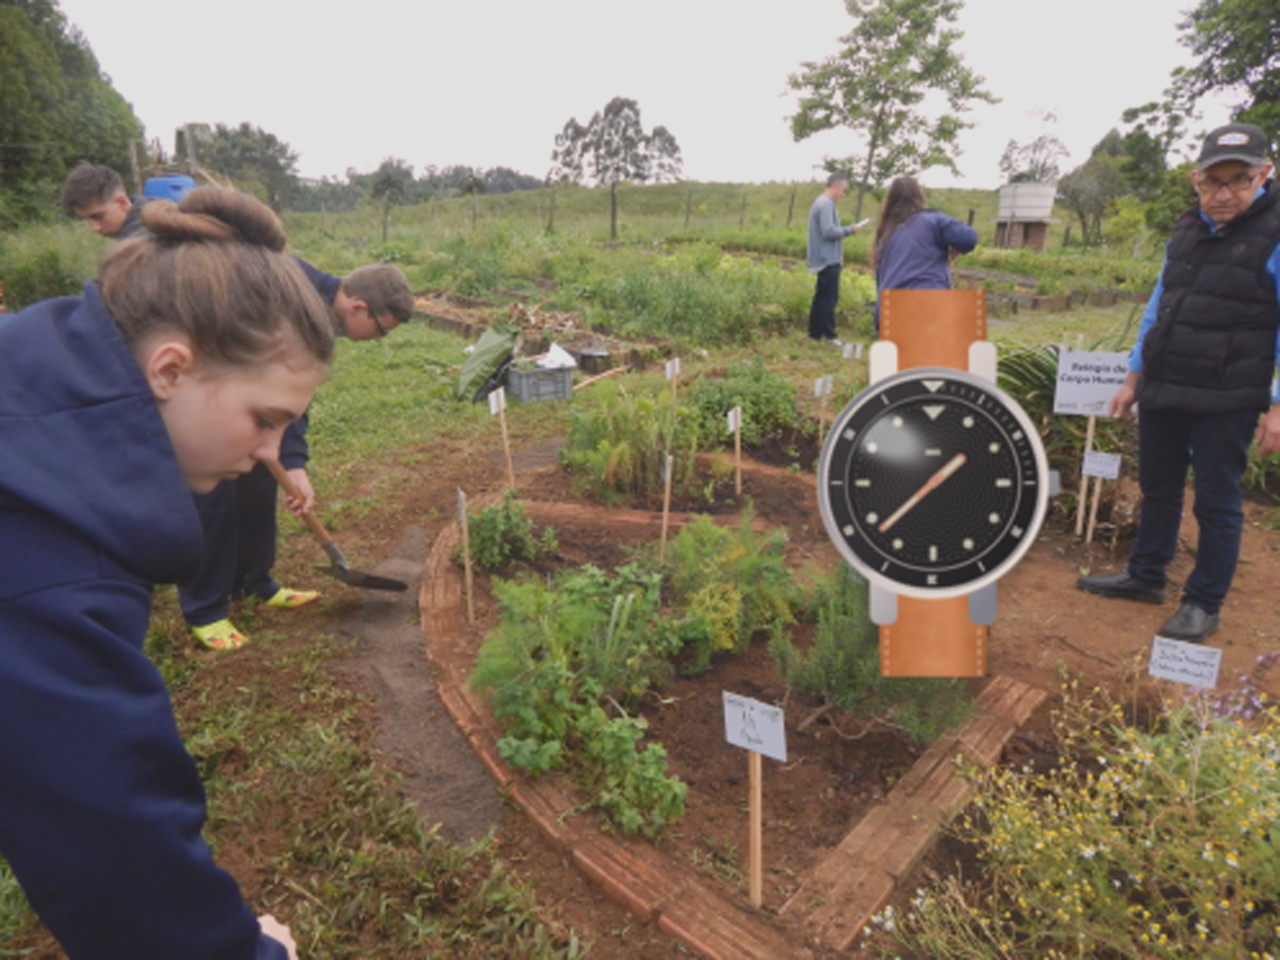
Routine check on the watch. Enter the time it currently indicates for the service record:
1:38
